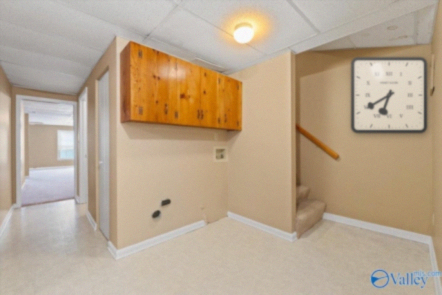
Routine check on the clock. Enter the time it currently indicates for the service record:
6:40
